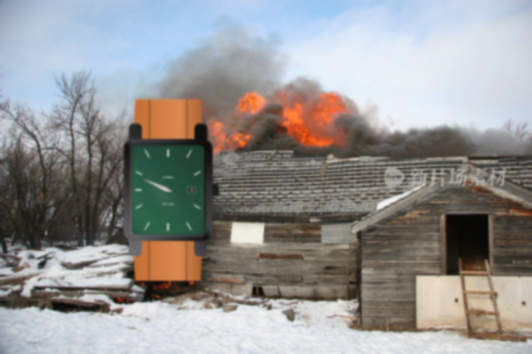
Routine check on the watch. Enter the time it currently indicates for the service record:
9:49
